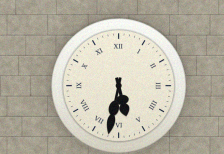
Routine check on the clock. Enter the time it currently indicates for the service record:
5:32
